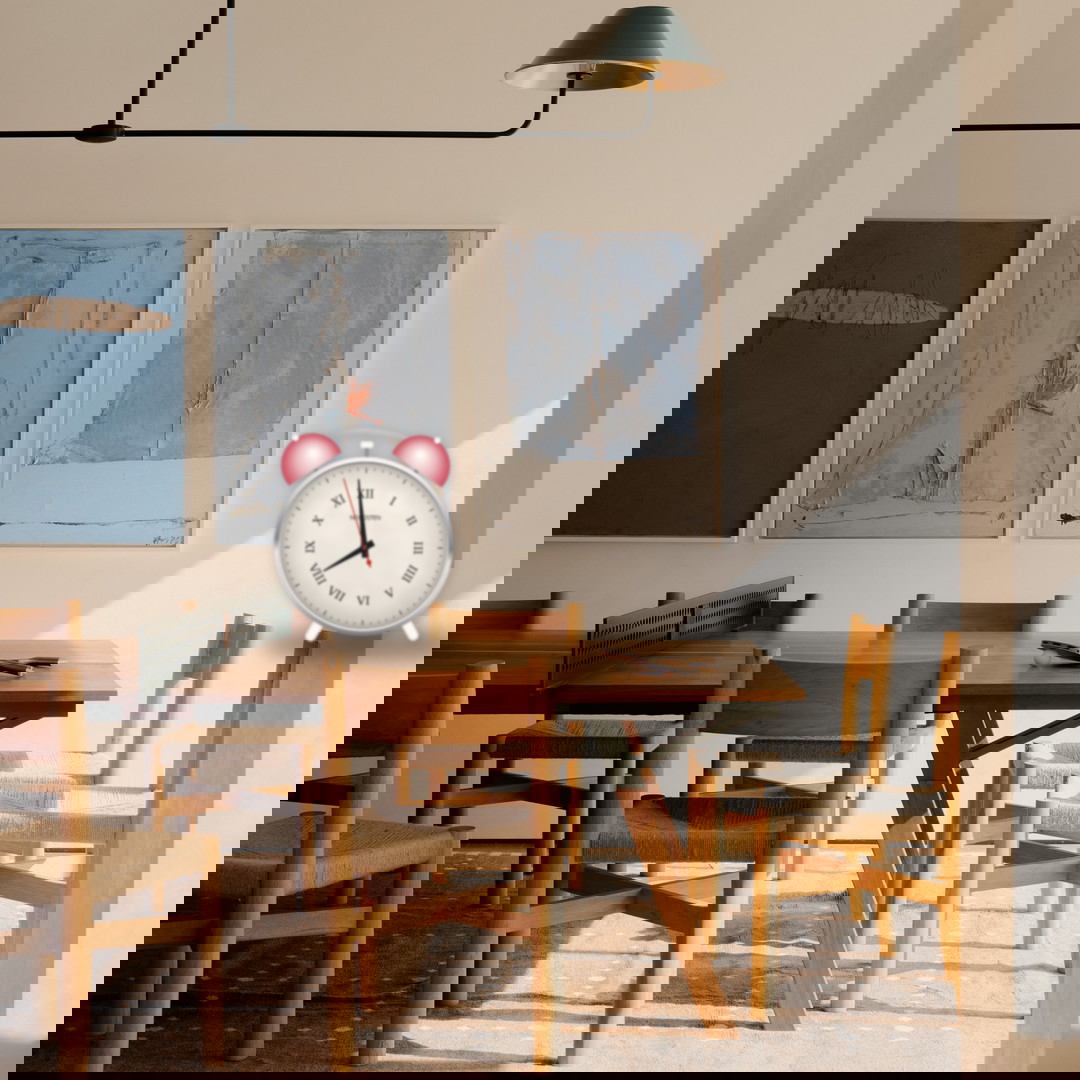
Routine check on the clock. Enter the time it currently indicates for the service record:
7:58:57
